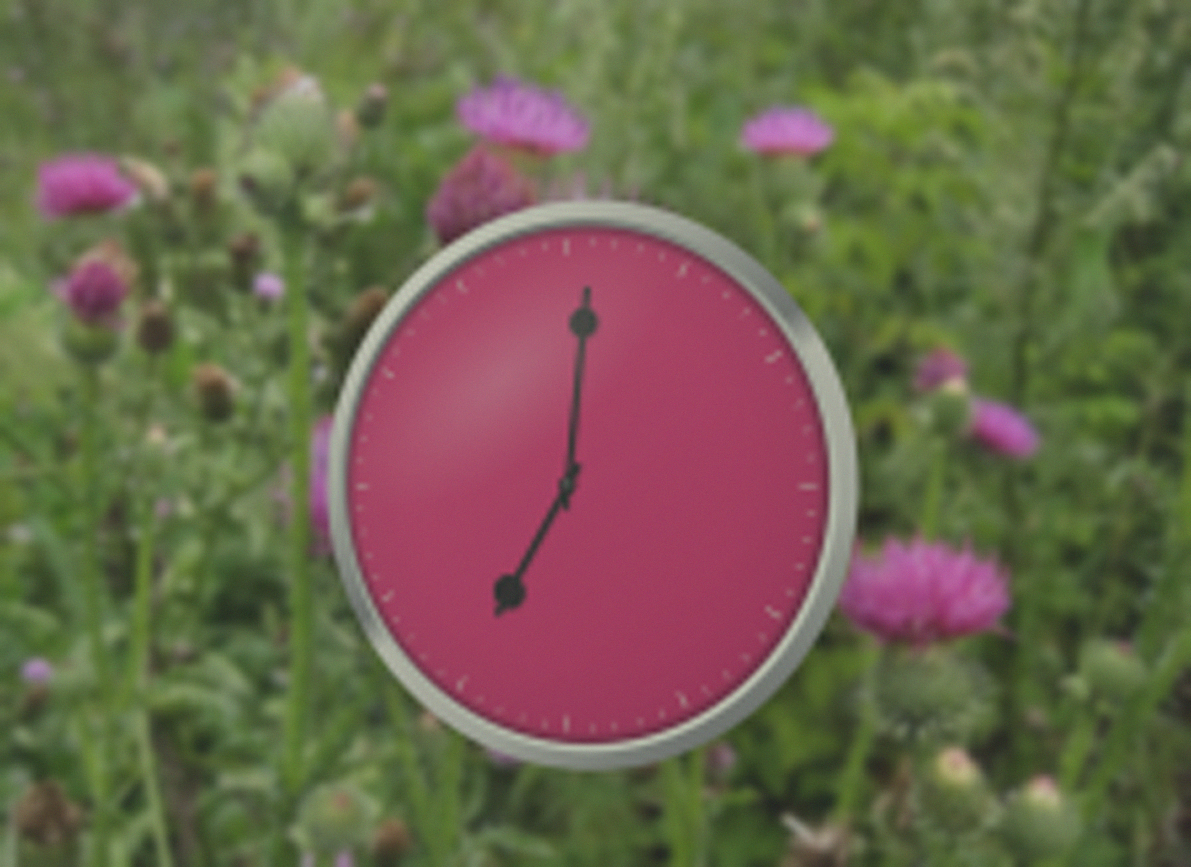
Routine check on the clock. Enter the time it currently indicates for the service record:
7:01
